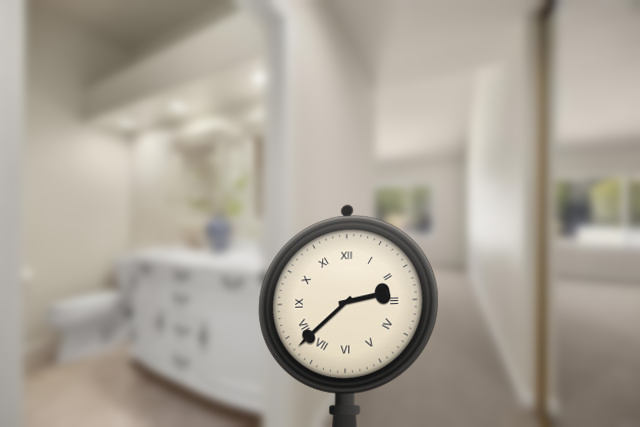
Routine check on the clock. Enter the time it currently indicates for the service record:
2:38
